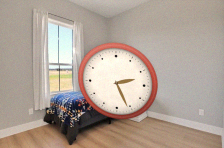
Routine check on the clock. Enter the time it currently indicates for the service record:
2:26
